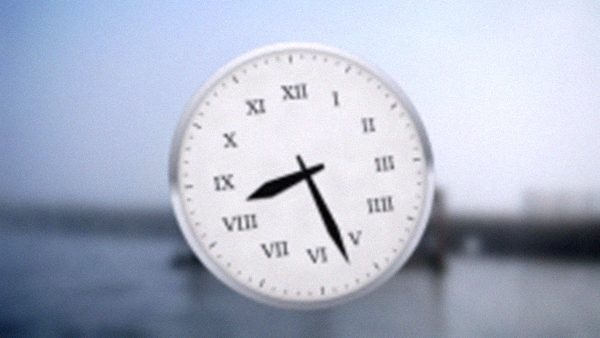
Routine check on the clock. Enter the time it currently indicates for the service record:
8:27
